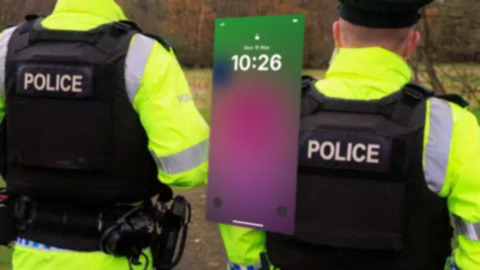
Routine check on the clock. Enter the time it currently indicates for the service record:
10:26
